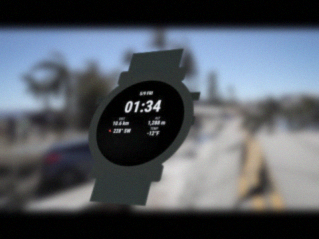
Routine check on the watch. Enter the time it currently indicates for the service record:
1:34
